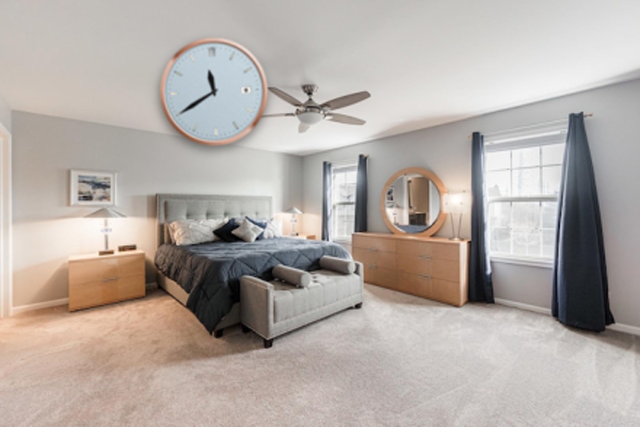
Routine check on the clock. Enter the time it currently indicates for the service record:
11:40
